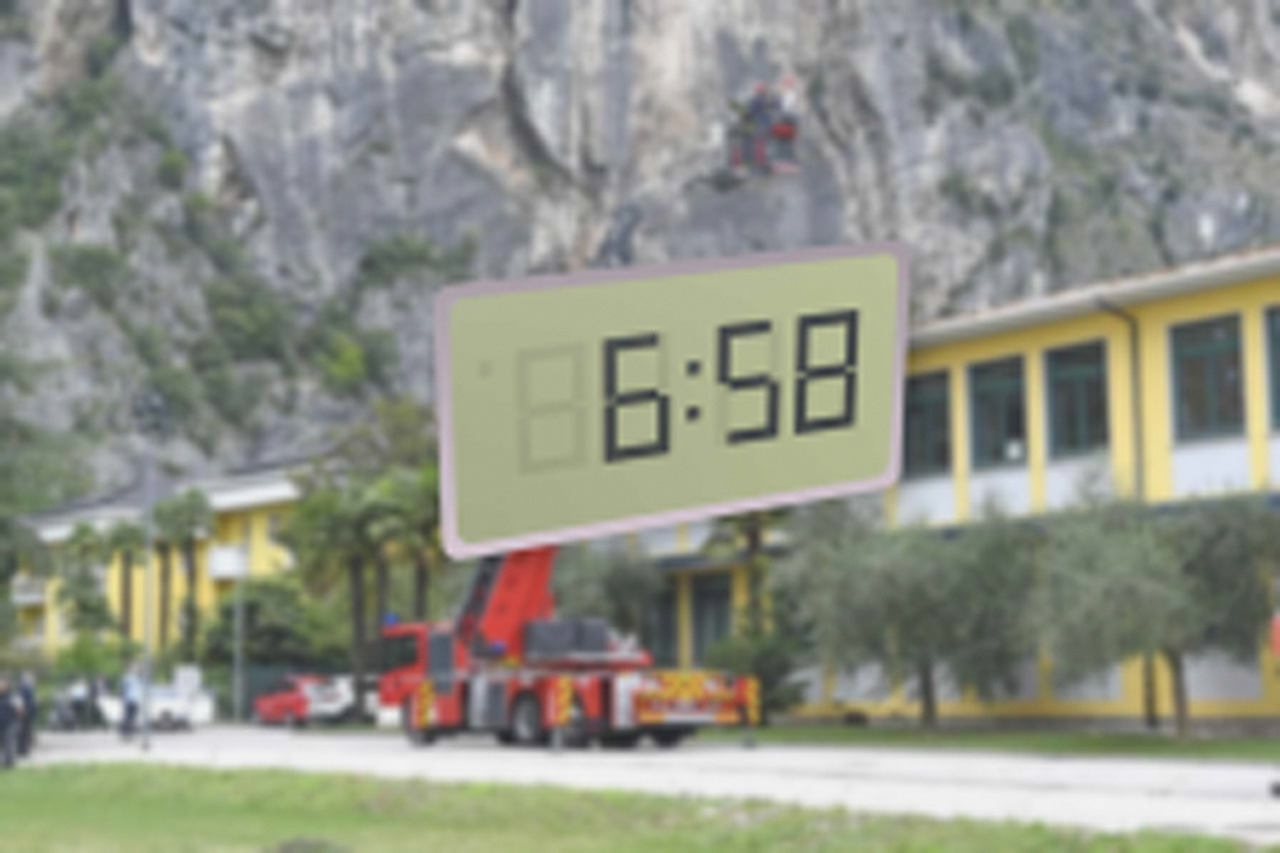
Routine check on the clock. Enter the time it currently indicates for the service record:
6:58
